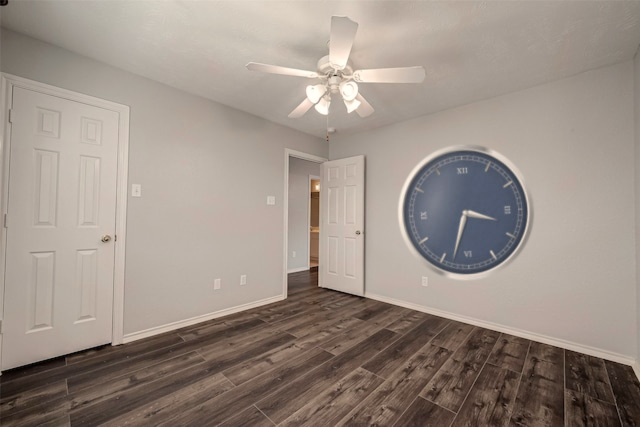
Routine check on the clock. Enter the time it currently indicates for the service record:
3:33
